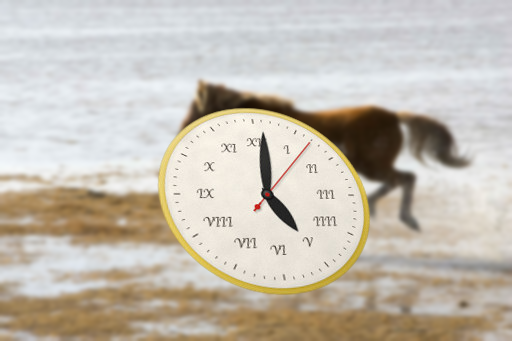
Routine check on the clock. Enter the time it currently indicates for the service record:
5:01:07
